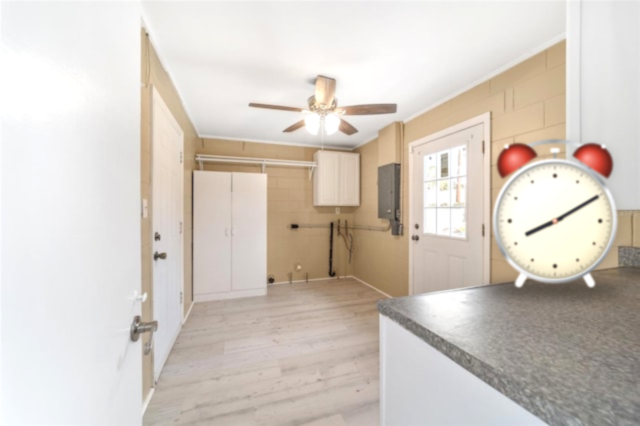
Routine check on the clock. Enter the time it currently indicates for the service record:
8:10
